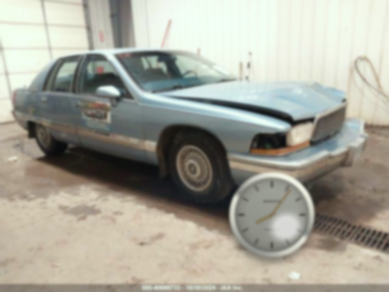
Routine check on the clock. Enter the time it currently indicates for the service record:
8:06
